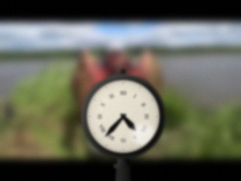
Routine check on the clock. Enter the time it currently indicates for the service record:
4:37
